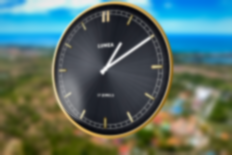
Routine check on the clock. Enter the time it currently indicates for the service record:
1:10
